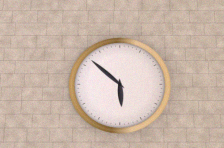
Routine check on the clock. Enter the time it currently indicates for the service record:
5:52
